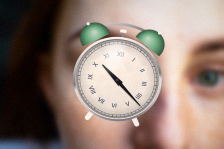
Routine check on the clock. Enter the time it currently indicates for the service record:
10:22
